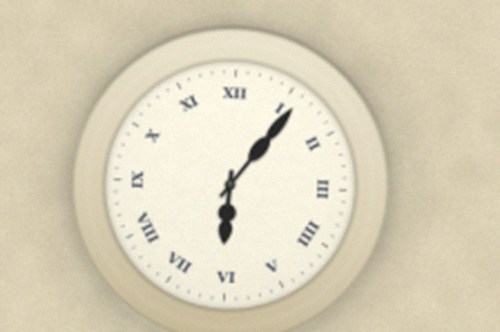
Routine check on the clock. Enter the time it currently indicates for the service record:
6:06
